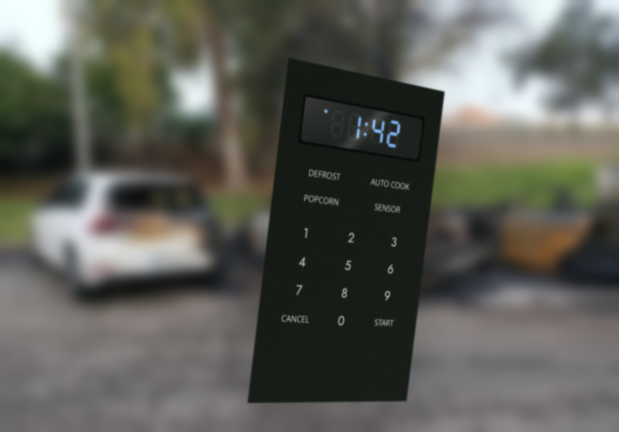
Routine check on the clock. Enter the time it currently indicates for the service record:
1:42
